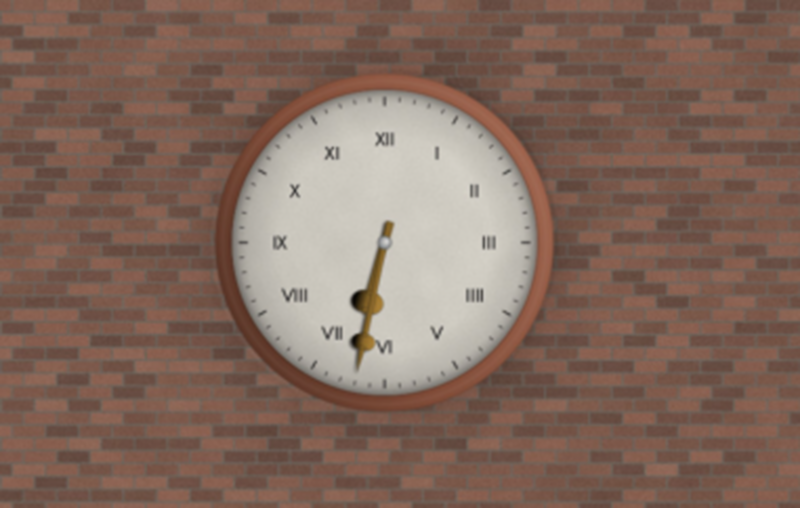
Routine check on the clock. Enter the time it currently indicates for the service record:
6:32
